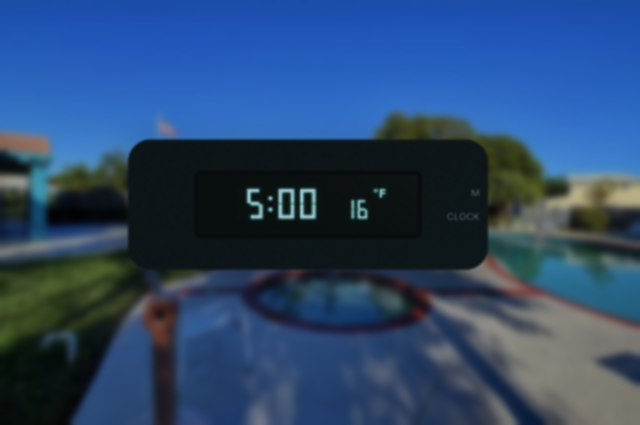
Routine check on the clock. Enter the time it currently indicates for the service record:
5:00
